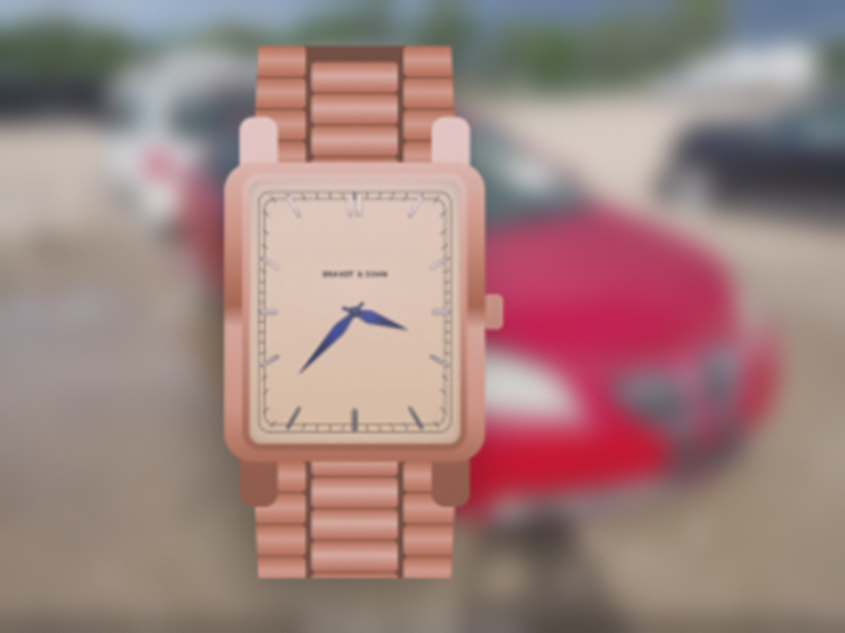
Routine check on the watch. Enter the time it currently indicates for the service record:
3:37
